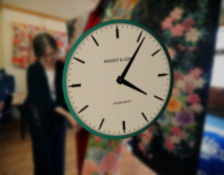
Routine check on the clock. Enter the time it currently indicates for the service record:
4:06
